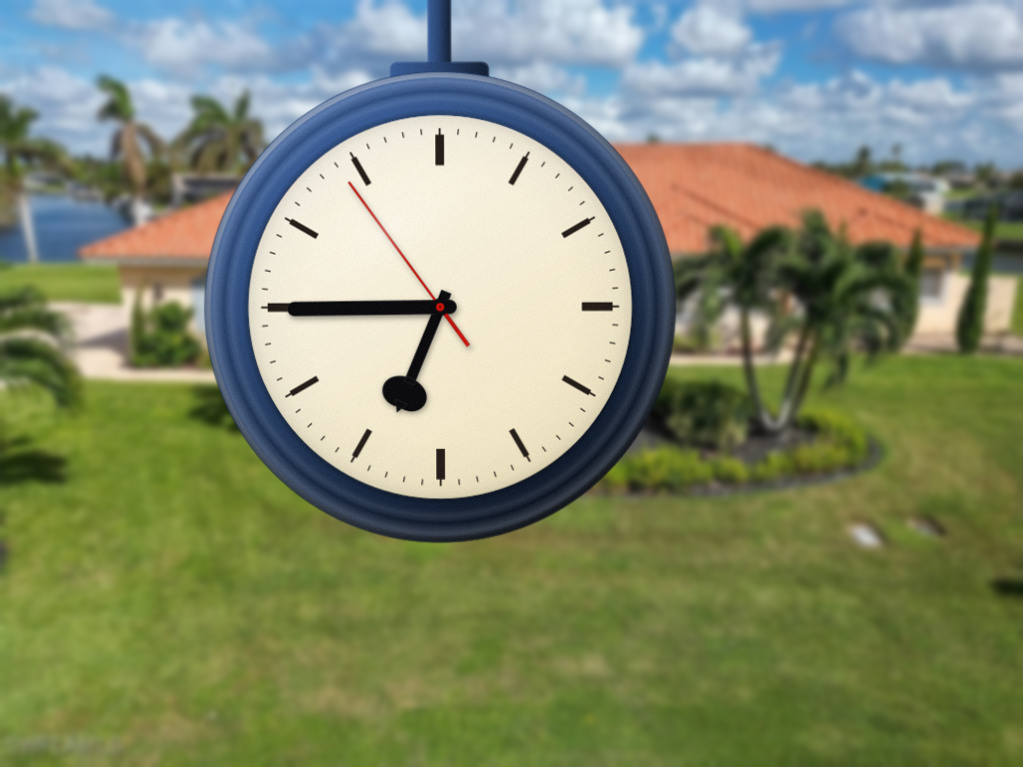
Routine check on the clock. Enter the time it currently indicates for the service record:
6:44:54
